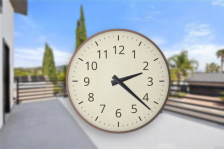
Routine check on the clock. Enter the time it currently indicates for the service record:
2:22
